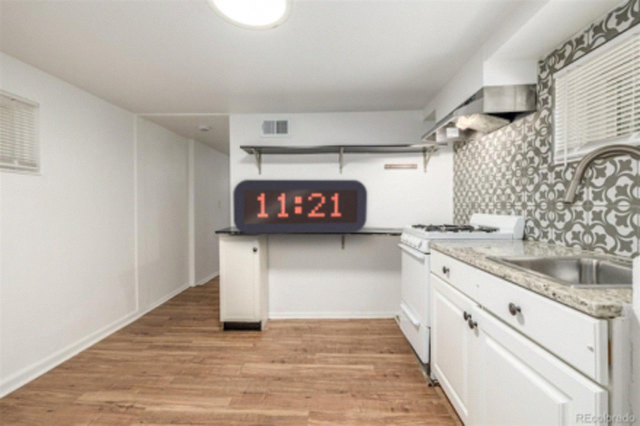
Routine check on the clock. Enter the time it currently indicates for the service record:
11:21
